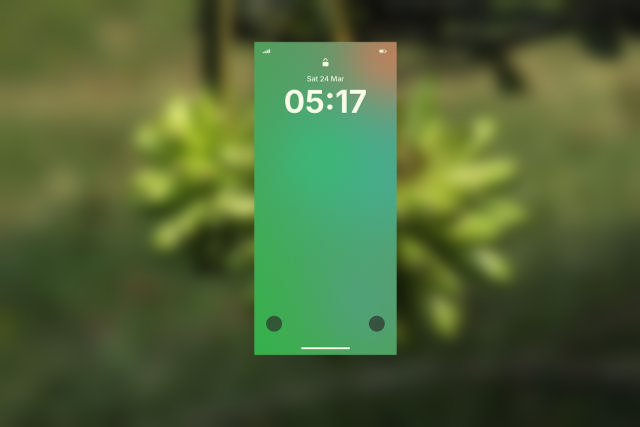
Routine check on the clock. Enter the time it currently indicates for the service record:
5:17
